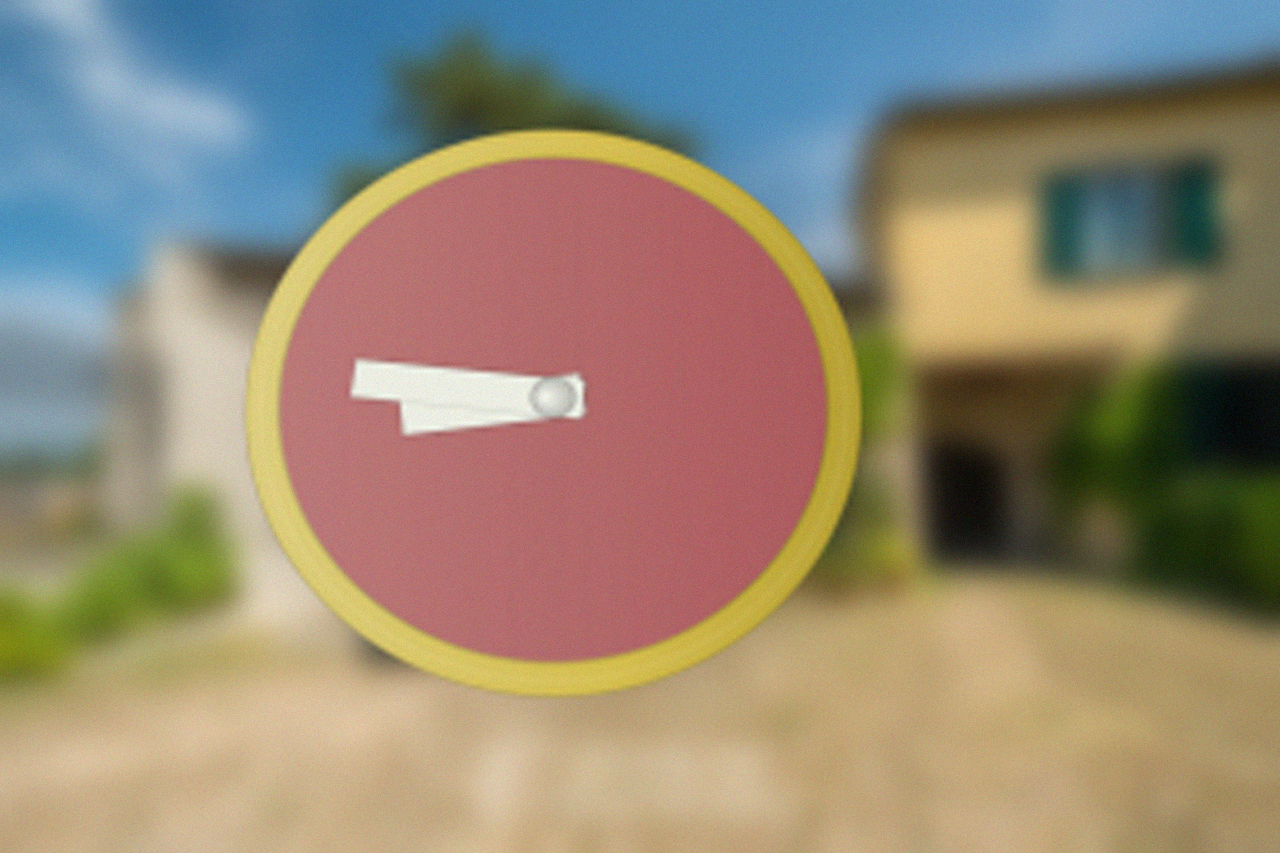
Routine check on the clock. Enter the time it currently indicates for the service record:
8:46
